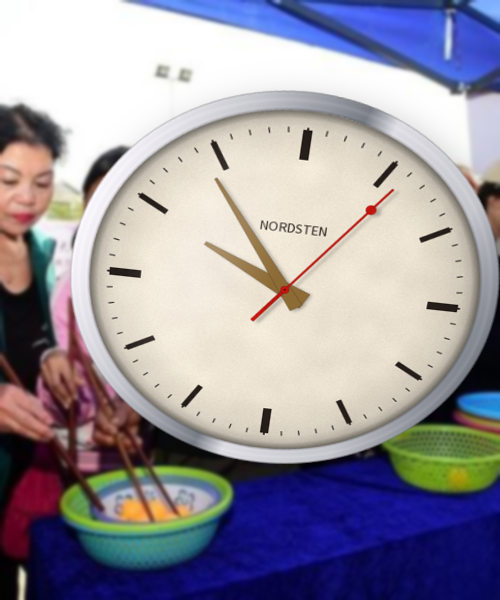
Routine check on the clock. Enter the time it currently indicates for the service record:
9:54:06
